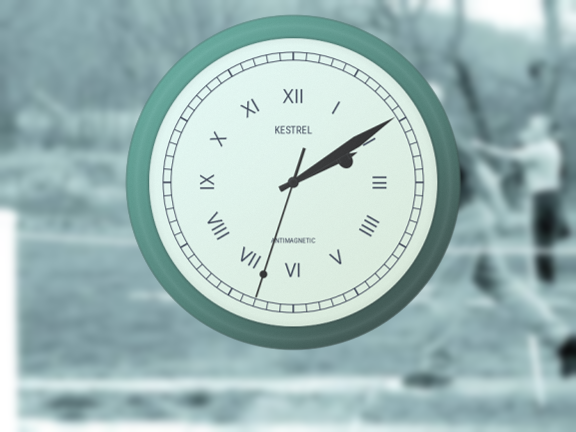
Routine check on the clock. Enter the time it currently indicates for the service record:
2:09:33
